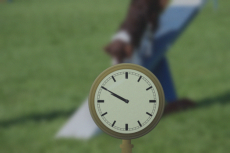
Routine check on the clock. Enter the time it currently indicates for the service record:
9:50
